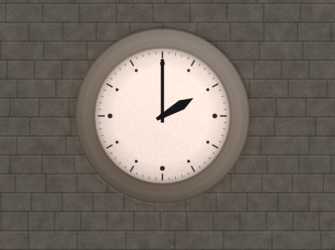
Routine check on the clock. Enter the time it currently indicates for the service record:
2:00
